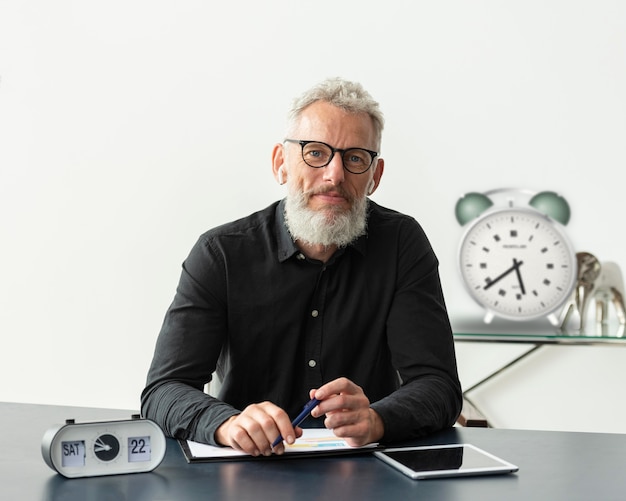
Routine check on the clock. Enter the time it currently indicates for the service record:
5:39
